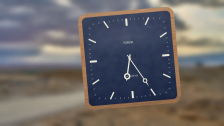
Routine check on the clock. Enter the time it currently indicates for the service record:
6:25
